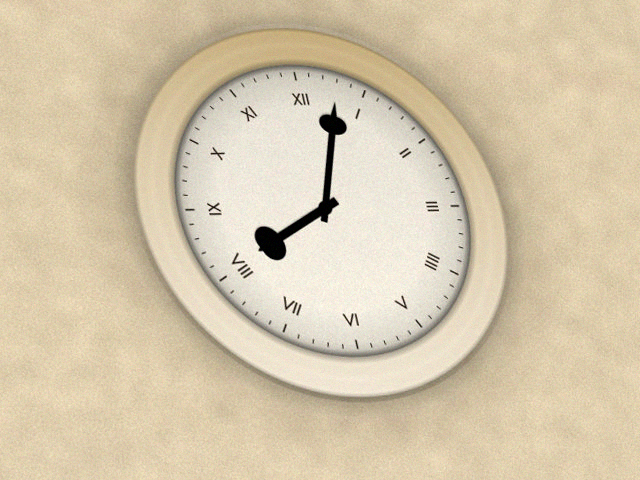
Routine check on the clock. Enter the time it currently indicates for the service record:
8:03
